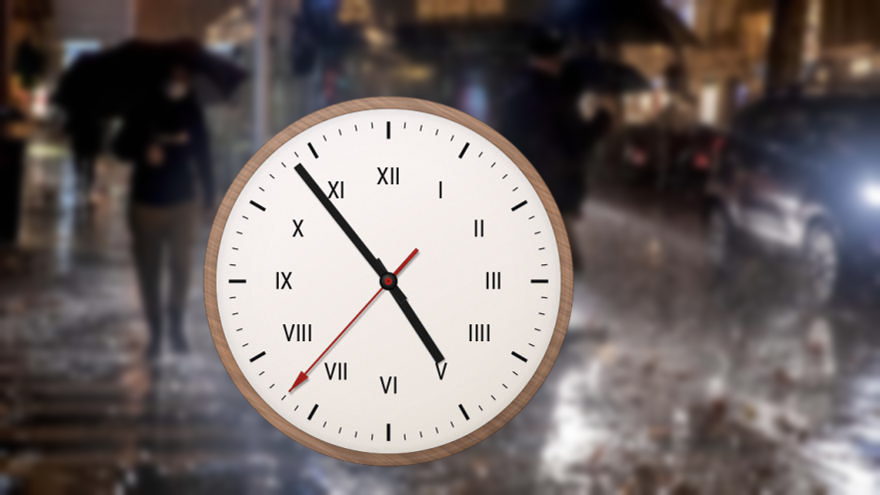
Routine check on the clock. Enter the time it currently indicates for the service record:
4:53:37
